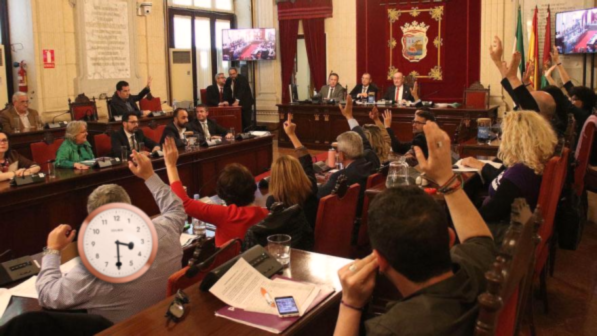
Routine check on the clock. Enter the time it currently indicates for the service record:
3:30
